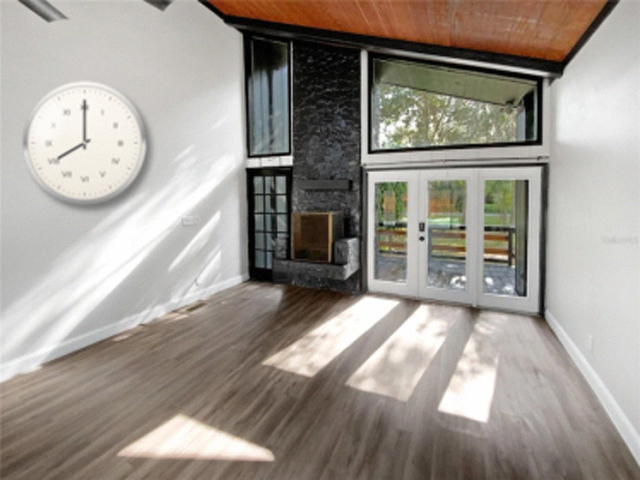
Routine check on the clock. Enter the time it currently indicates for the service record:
8:00
